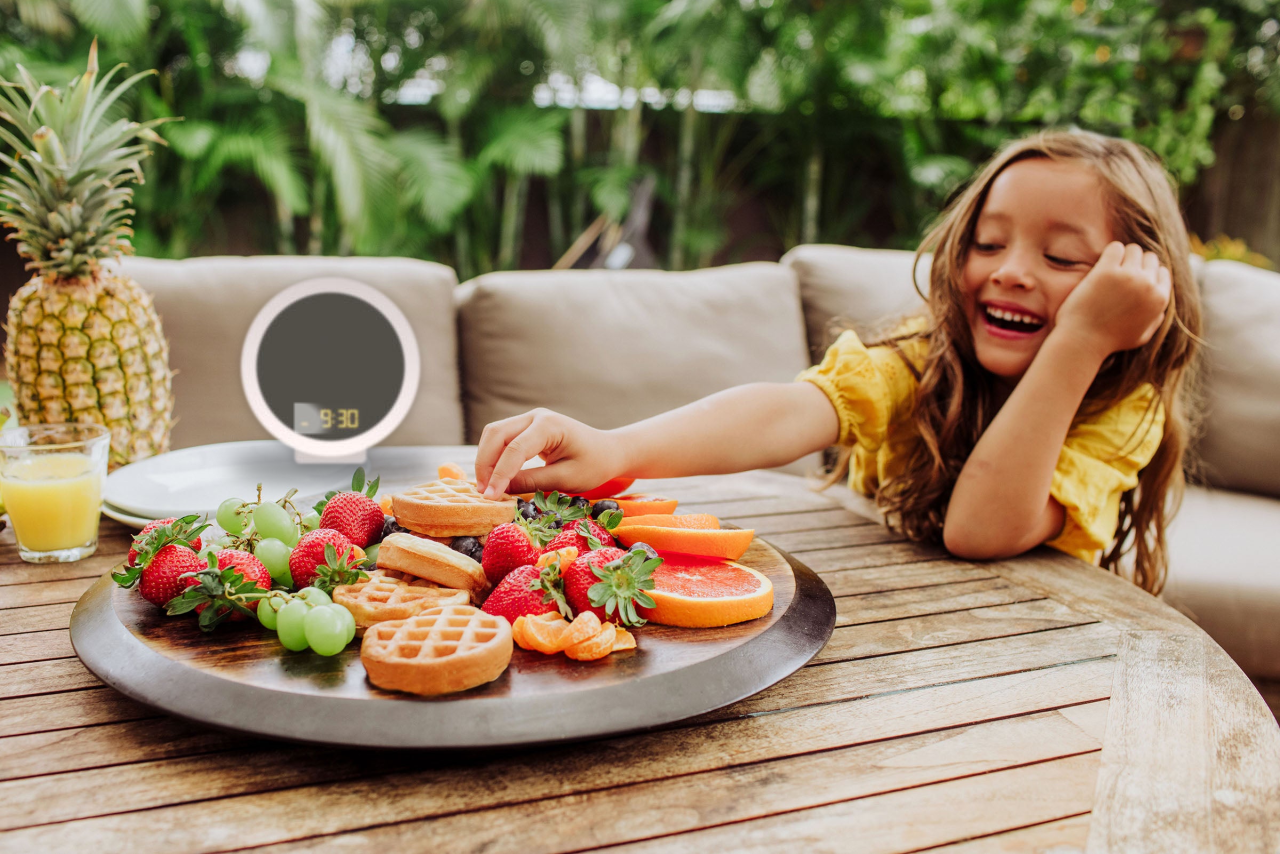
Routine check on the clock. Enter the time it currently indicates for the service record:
9:30
